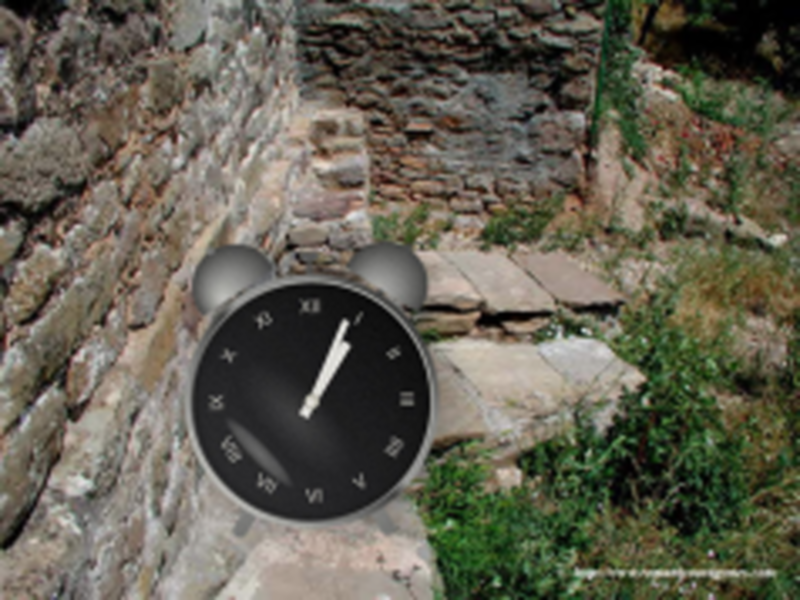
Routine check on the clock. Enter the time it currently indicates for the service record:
1:04
